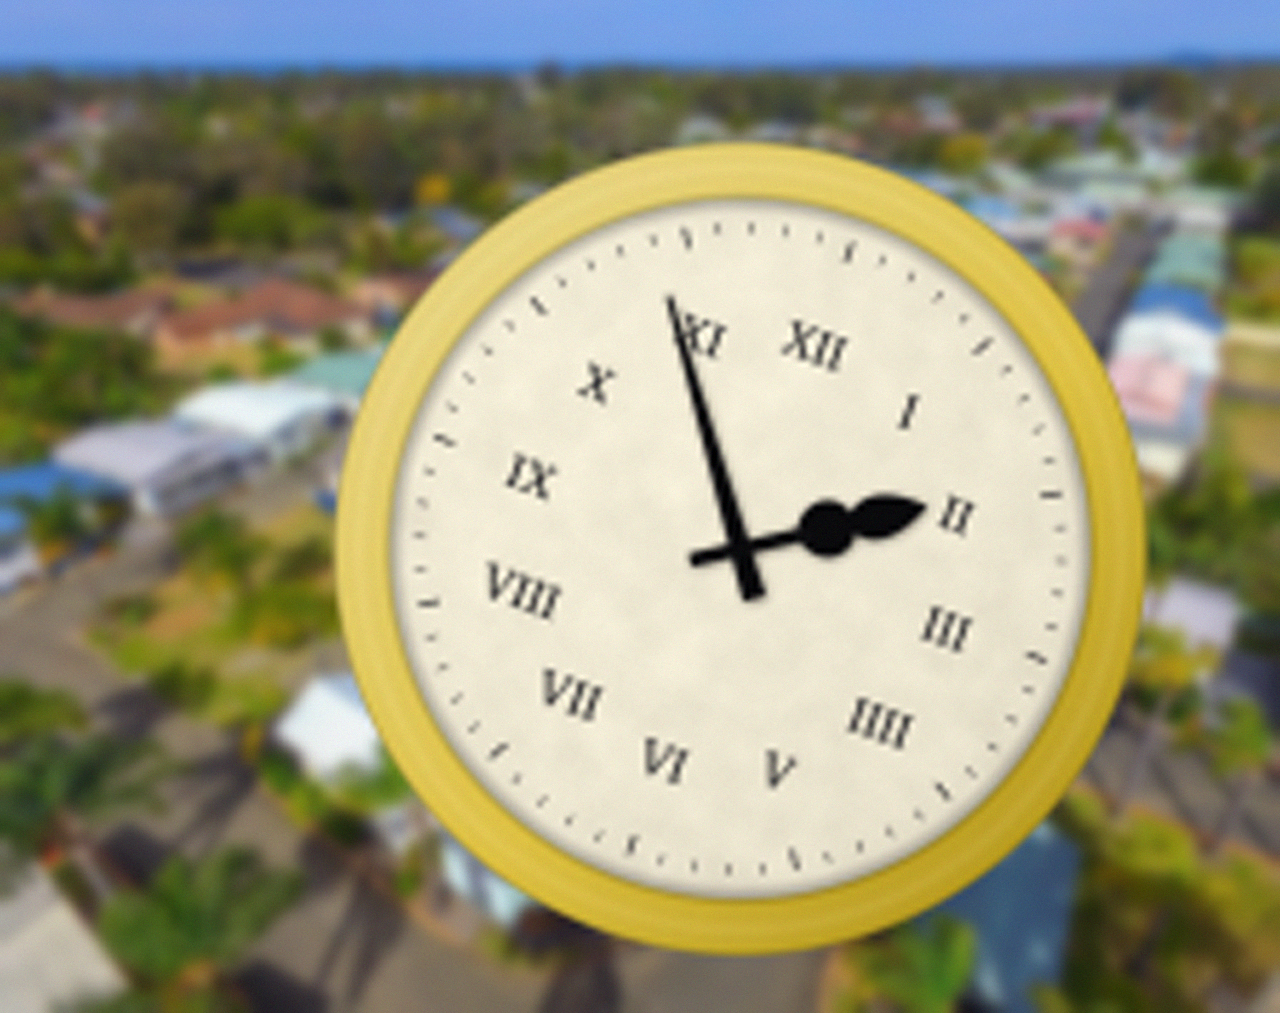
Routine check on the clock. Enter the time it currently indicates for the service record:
1:54
